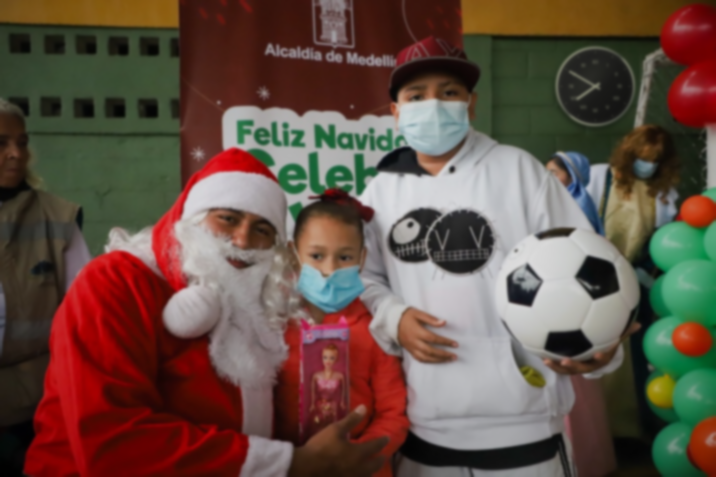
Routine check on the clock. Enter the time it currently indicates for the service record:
7:50
